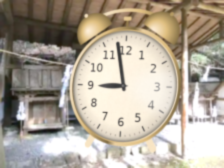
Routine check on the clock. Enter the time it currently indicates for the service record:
8:58
